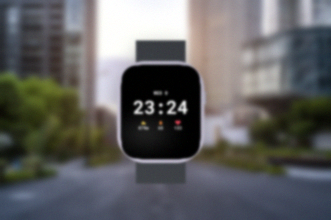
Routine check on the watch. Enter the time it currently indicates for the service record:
23:24
